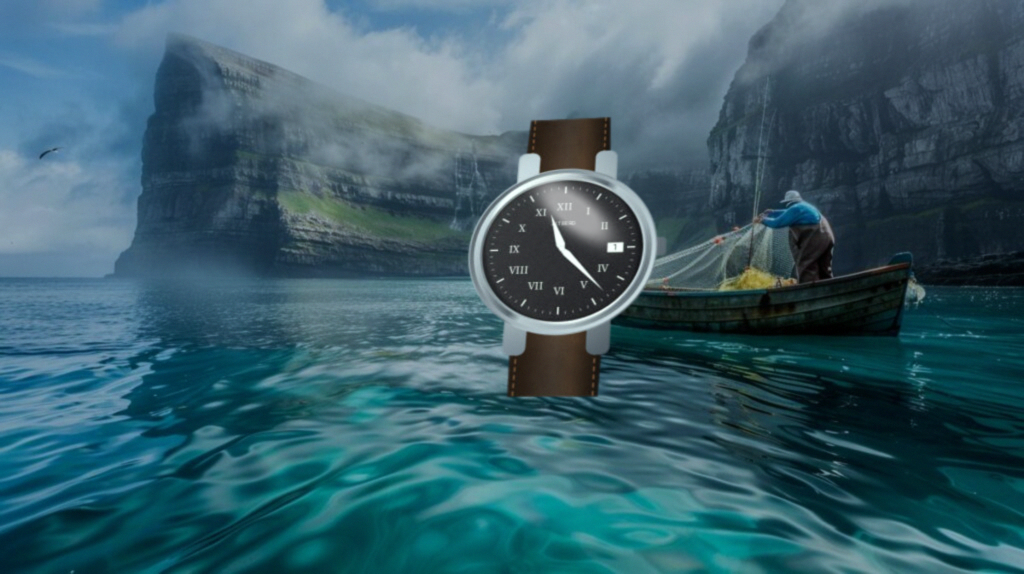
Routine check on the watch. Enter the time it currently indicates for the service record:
11:23
